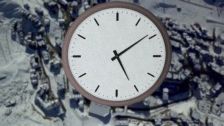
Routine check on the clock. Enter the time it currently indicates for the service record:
5:09
